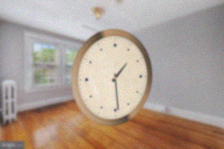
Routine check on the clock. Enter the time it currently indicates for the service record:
1:29
